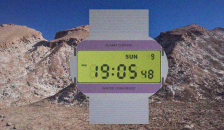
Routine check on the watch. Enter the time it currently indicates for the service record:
19:05:48
